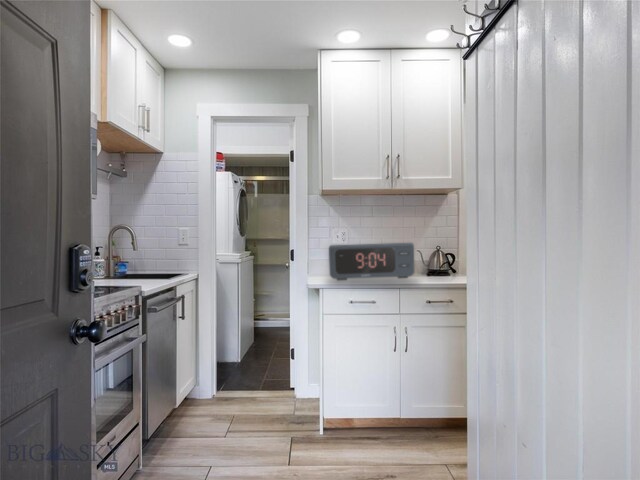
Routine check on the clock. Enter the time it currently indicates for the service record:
9:04
